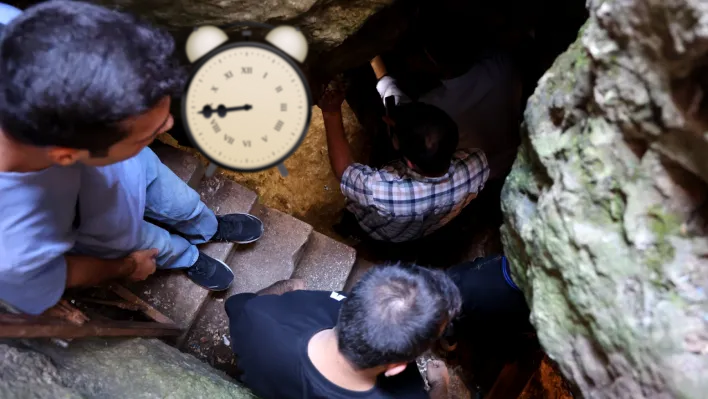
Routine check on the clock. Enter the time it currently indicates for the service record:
8:44
